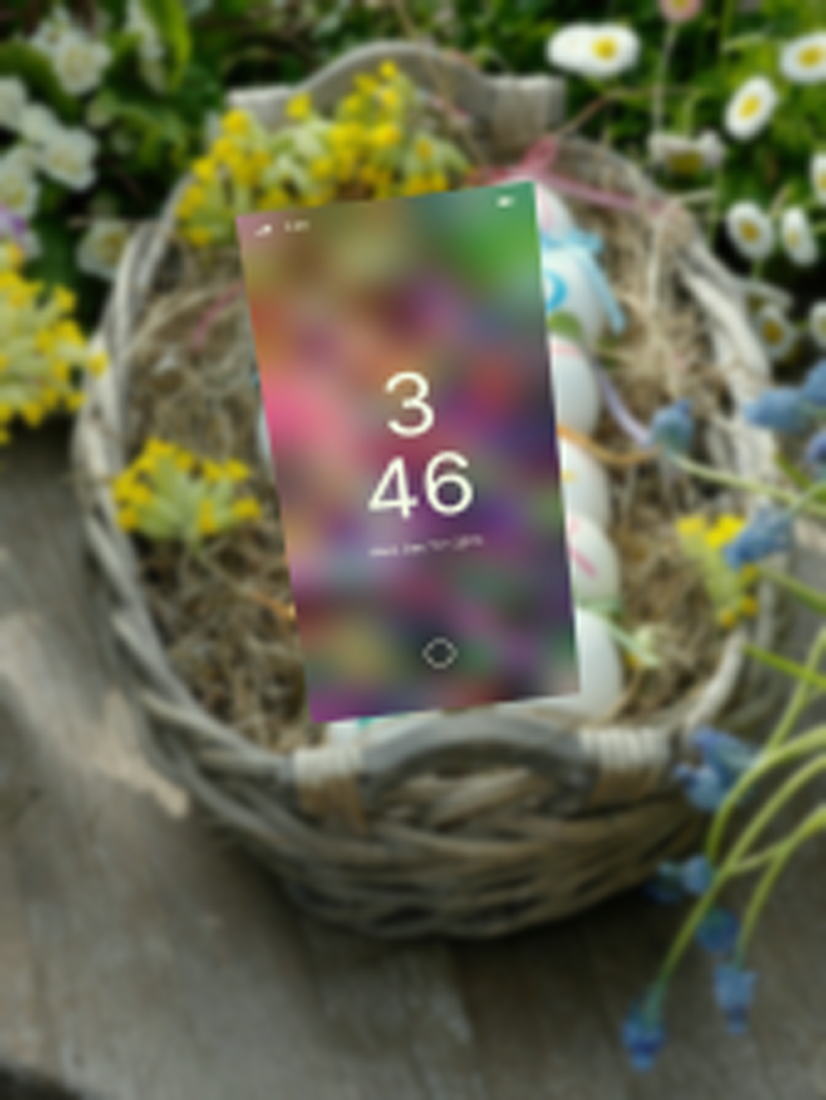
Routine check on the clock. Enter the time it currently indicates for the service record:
3:46
